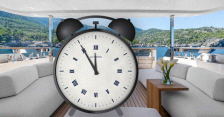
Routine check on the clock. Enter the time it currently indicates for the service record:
11:55
